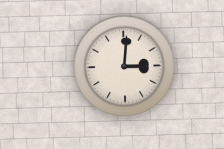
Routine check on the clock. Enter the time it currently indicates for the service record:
3:01
